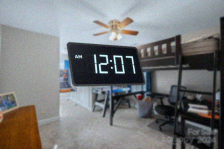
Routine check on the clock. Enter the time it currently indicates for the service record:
12:07
